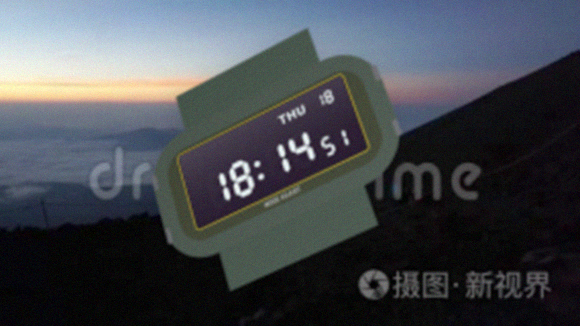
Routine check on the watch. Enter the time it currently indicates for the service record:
18:14:51
